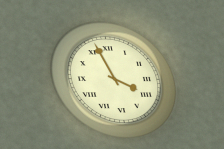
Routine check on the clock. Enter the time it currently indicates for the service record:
3:57
